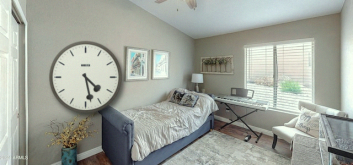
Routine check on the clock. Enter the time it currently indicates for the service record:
4:28
